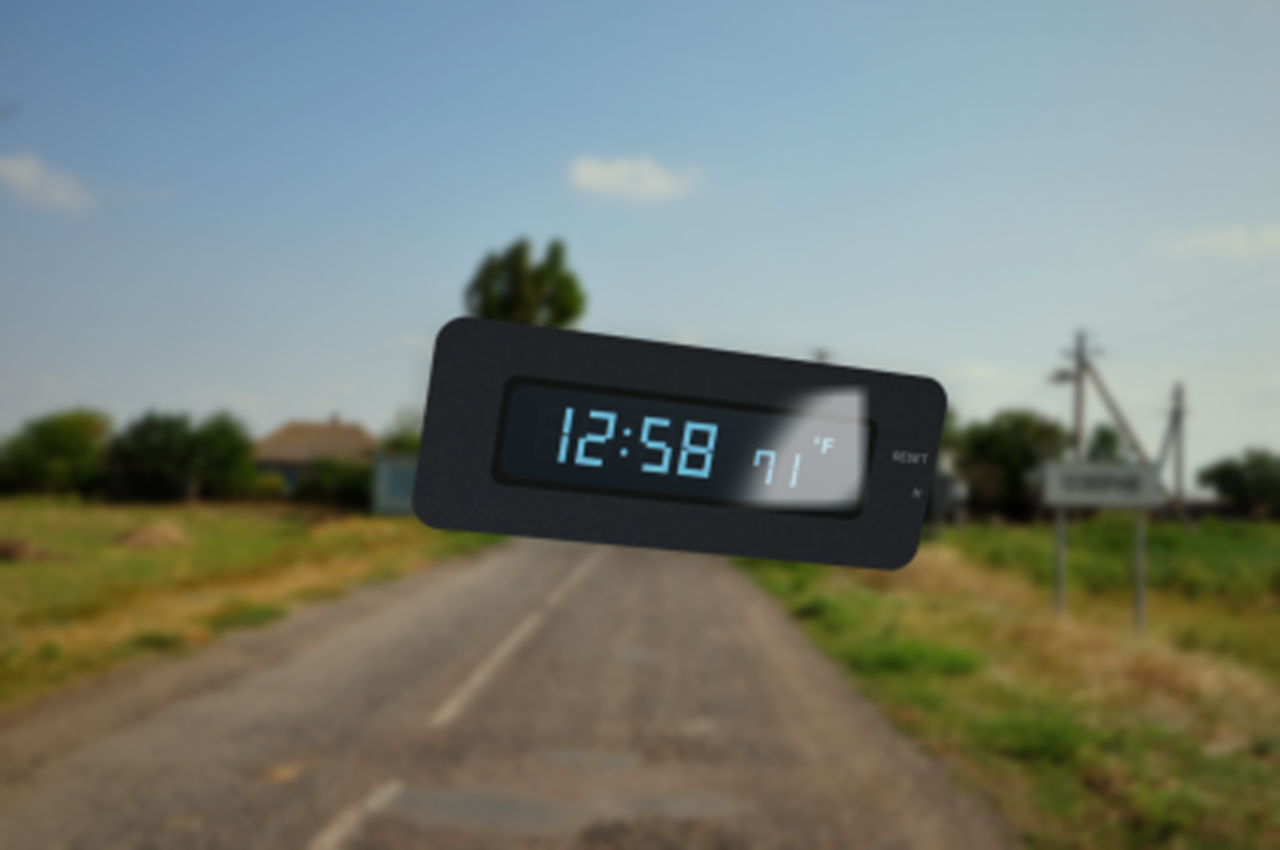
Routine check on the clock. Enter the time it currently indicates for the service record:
12:58
